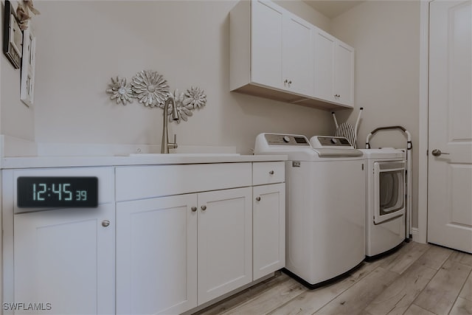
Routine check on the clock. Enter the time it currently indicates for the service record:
12:45:39
